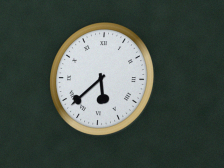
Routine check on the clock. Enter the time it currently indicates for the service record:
5:38
